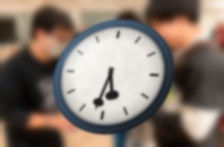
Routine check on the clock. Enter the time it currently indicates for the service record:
5:32
